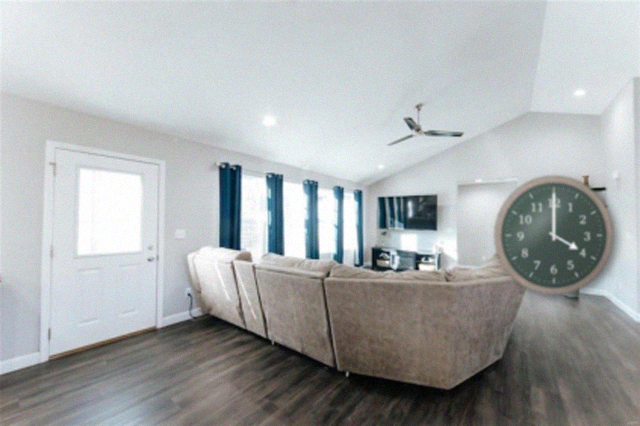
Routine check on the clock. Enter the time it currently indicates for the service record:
4:00
